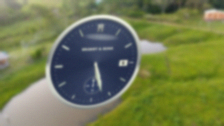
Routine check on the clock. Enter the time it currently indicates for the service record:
5:27
